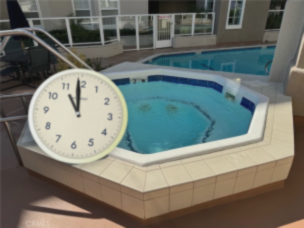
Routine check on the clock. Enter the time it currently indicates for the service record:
10:59
